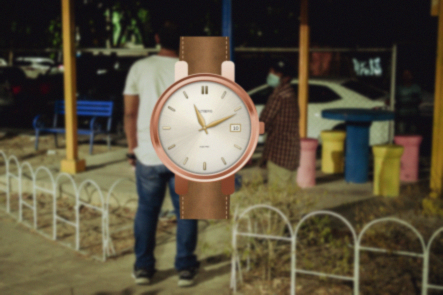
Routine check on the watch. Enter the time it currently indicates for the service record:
11:11
